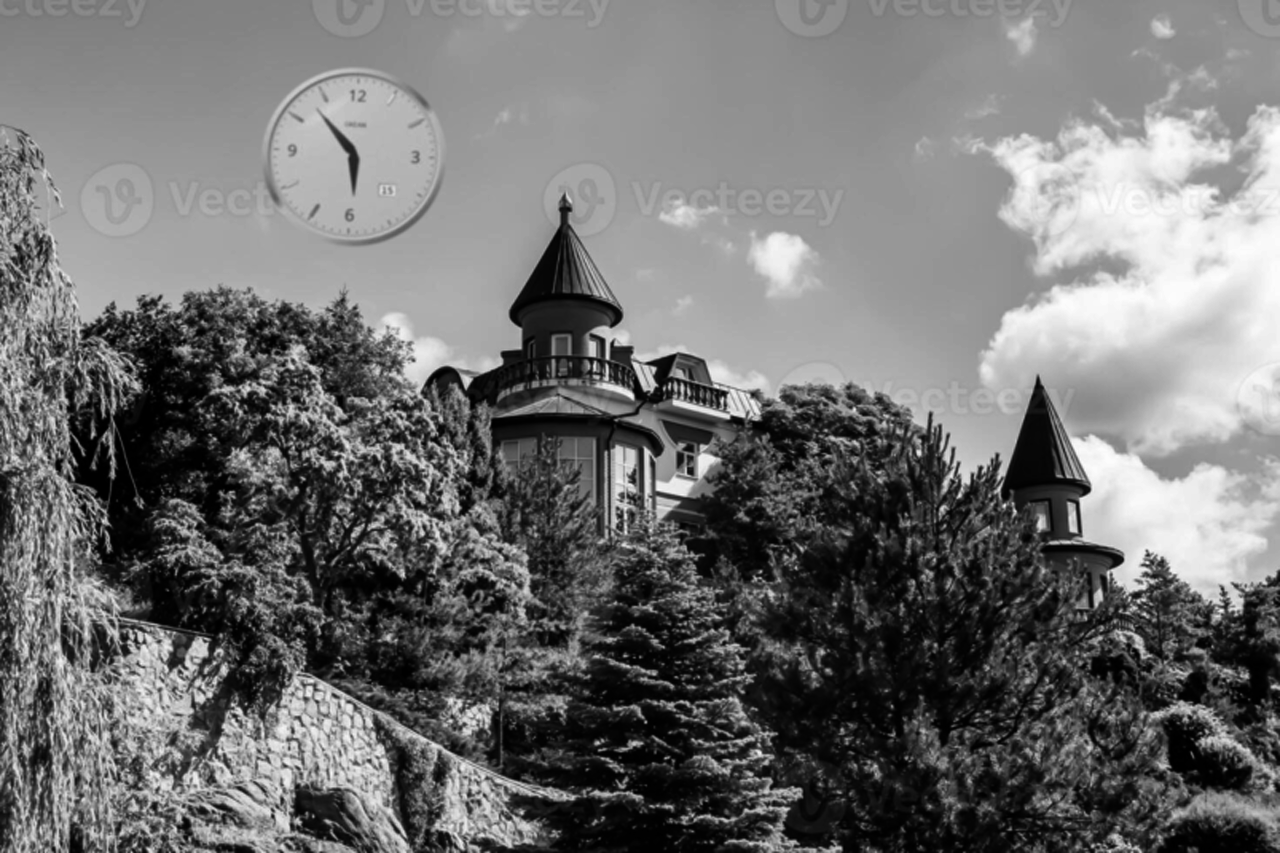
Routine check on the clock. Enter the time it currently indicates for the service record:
5:53
